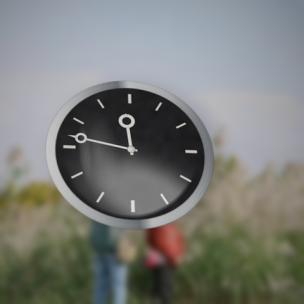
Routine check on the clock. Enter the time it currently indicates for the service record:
11:47
